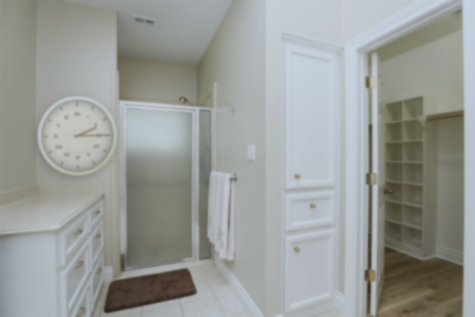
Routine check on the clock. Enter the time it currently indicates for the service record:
2:15
